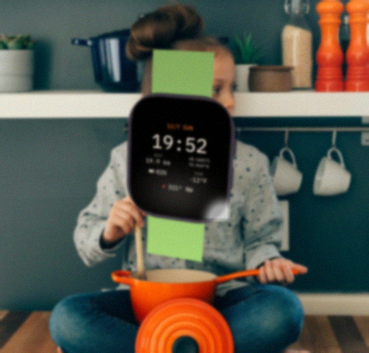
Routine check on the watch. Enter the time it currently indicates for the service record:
19:52
